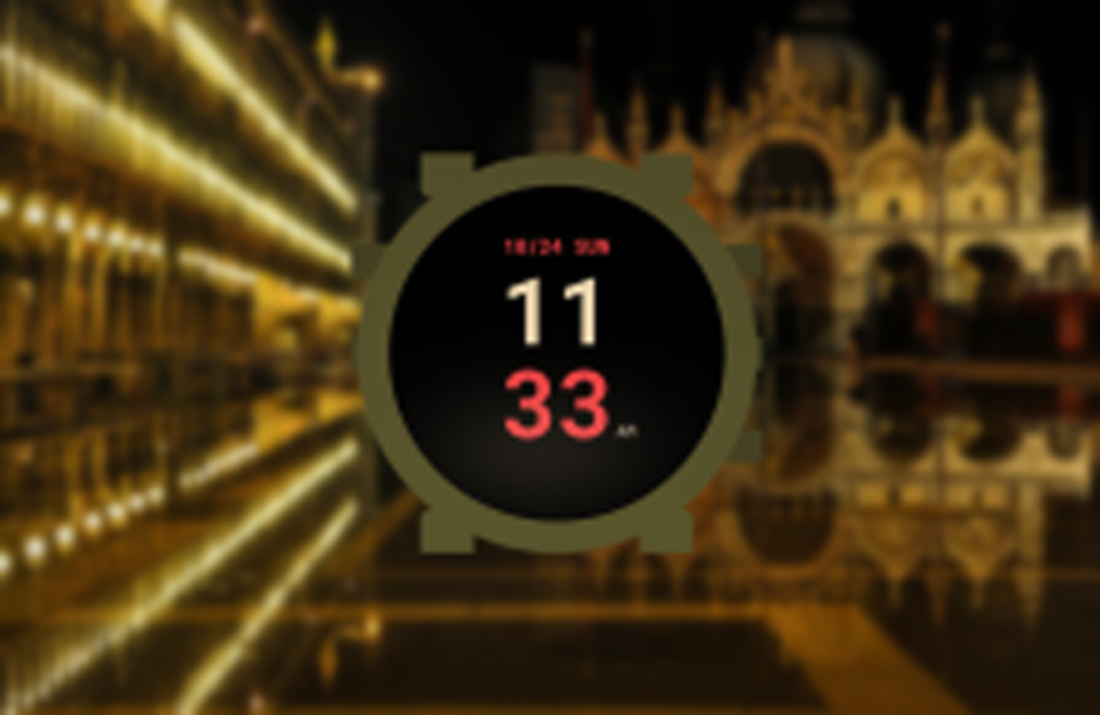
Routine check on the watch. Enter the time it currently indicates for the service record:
11:33
